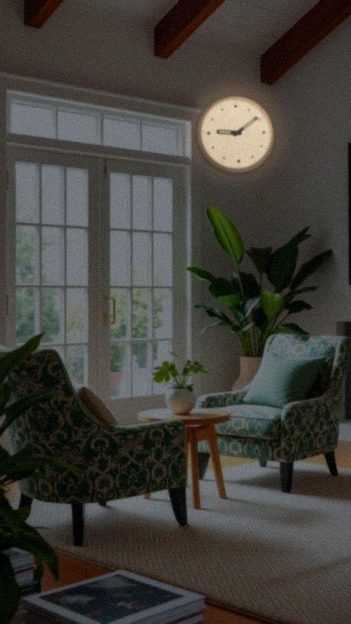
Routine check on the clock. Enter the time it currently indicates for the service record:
9:09
